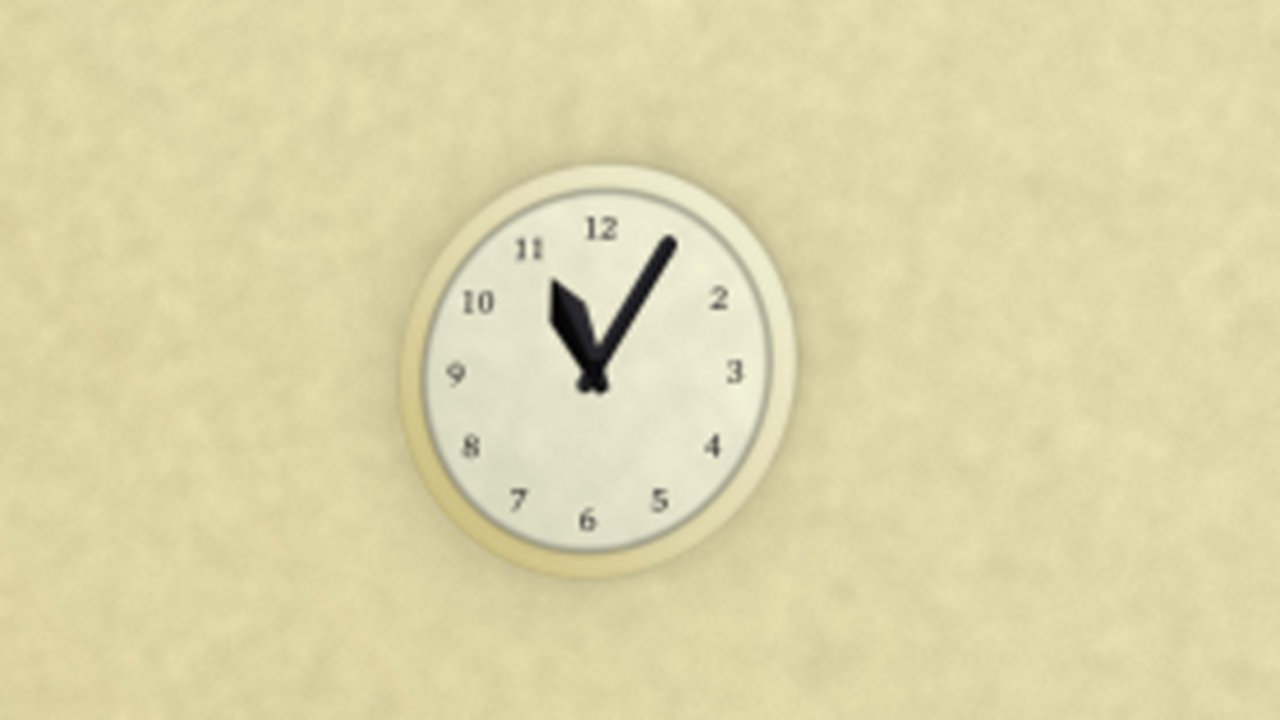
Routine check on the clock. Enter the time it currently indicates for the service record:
11:05
